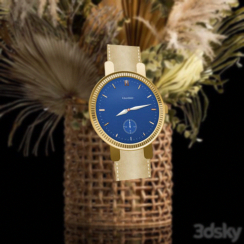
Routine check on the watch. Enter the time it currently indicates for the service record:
8:13
